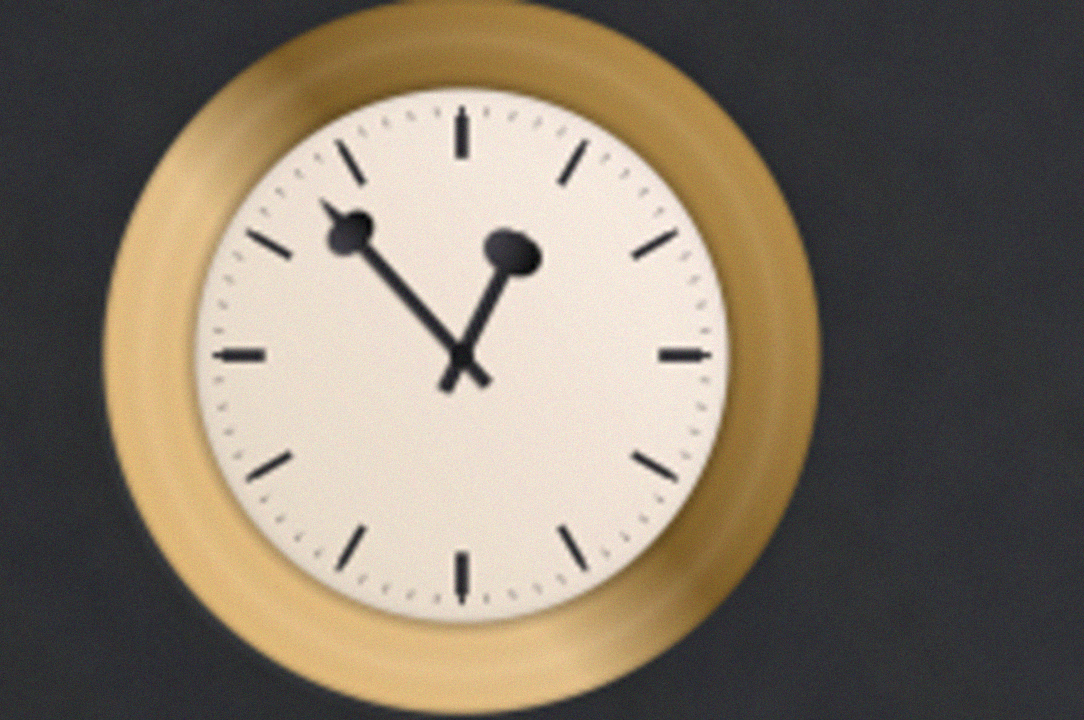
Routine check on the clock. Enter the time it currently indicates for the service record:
12:53
